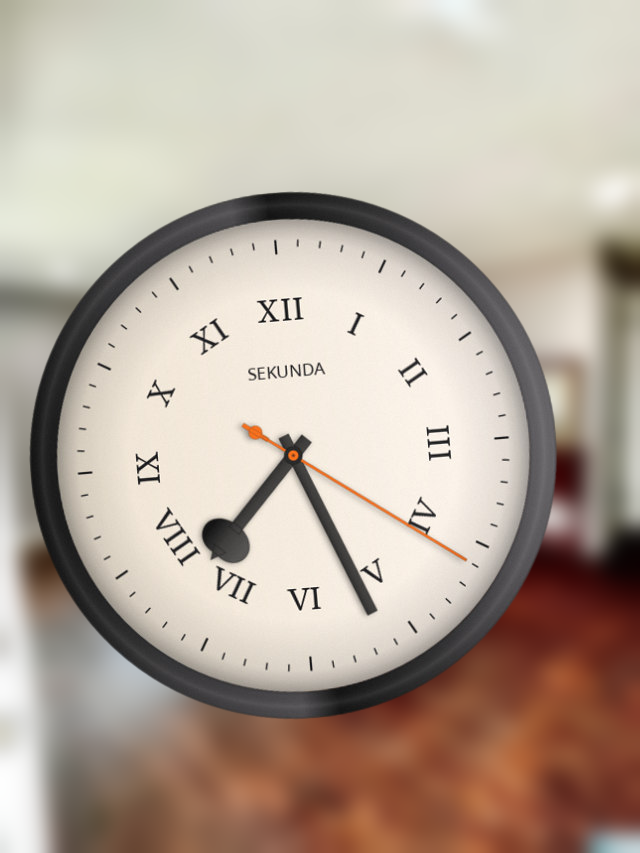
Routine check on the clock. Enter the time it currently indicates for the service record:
7:26:21
